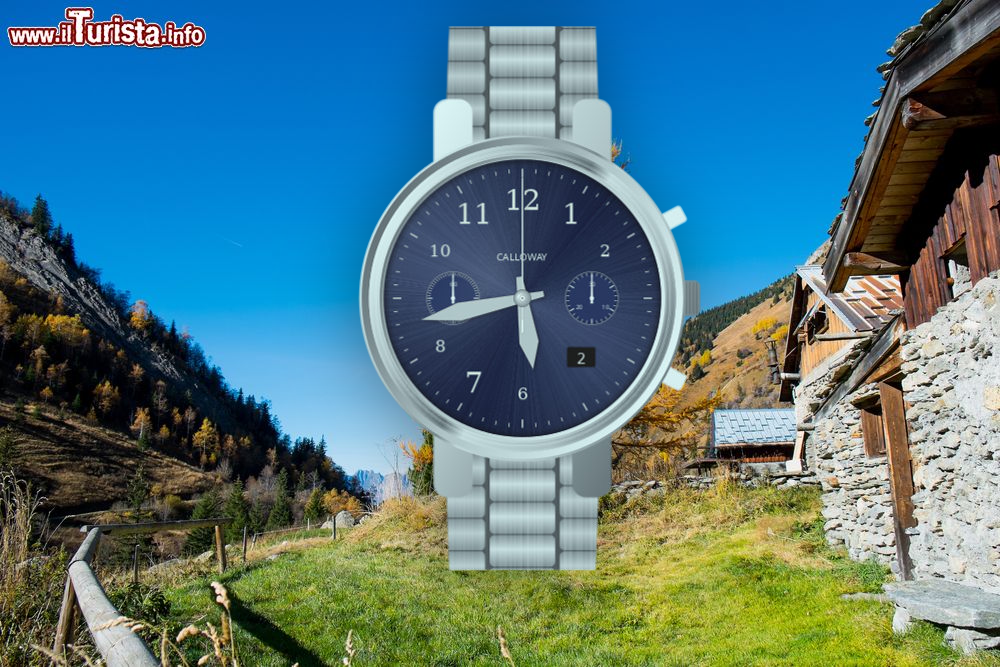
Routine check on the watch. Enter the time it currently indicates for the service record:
5:43
